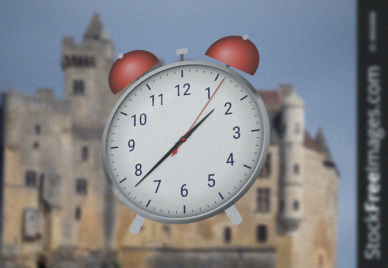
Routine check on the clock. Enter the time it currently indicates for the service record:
1:38:06
